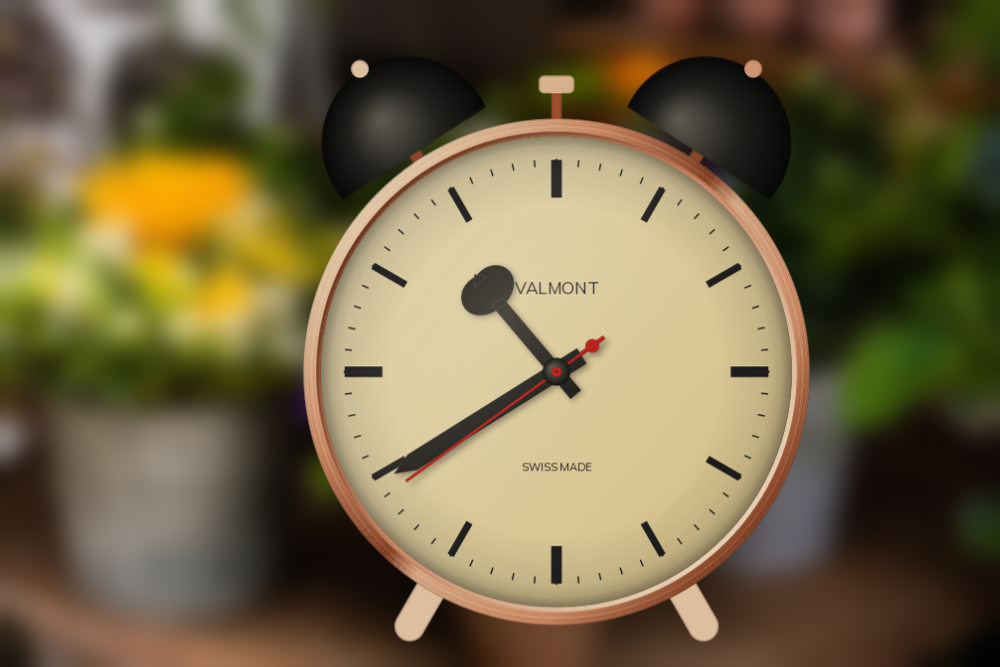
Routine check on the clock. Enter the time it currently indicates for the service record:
10:39:39
